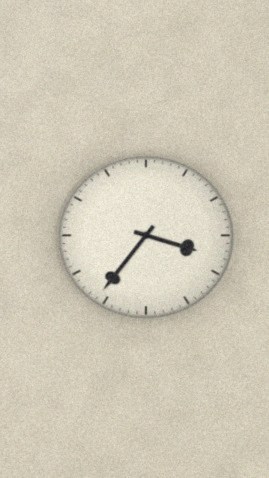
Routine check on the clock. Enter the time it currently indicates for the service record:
3:36
